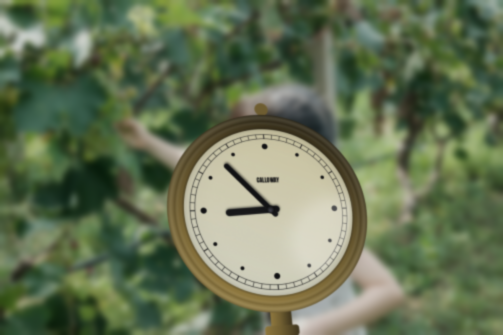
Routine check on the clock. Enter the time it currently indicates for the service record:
8:53
